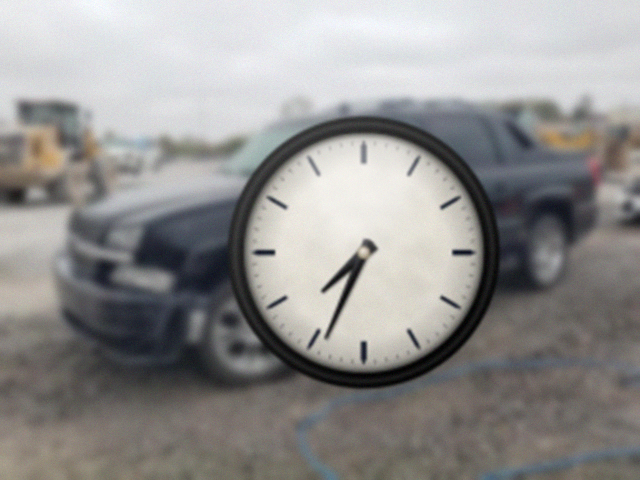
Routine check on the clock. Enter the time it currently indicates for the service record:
7:34
